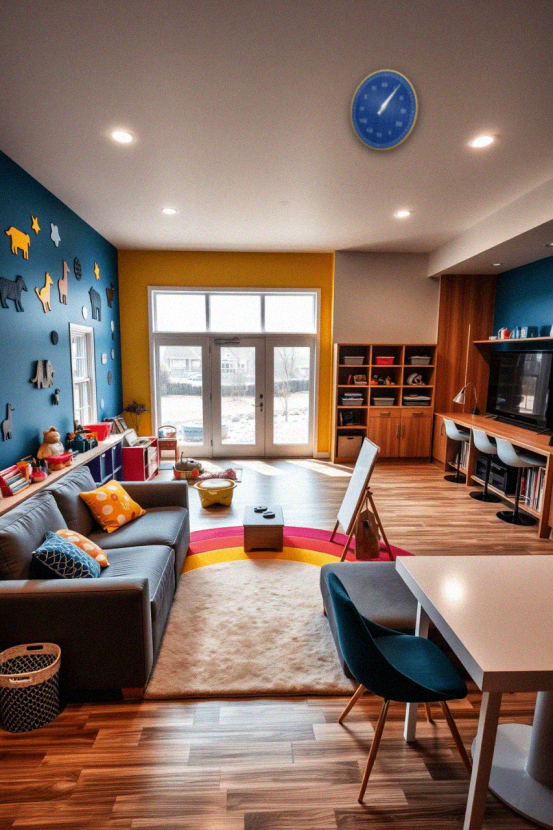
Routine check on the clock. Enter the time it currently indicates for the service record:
1:06
